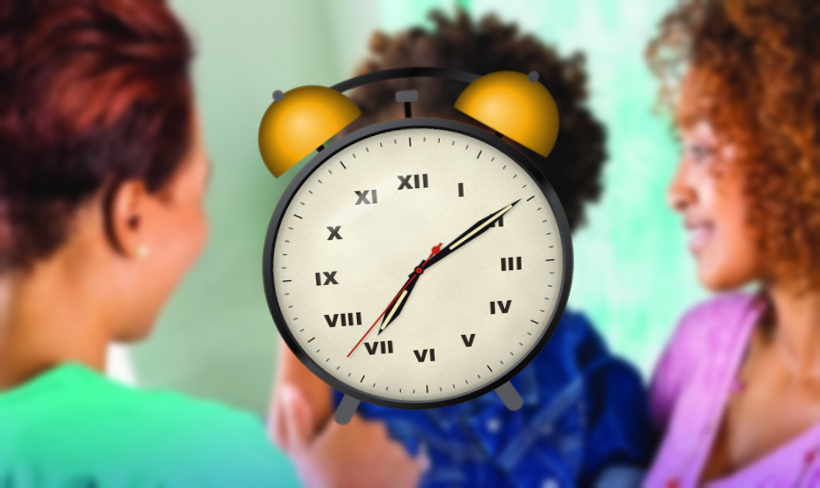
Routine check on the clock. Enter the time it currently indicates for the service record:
7:09:37
